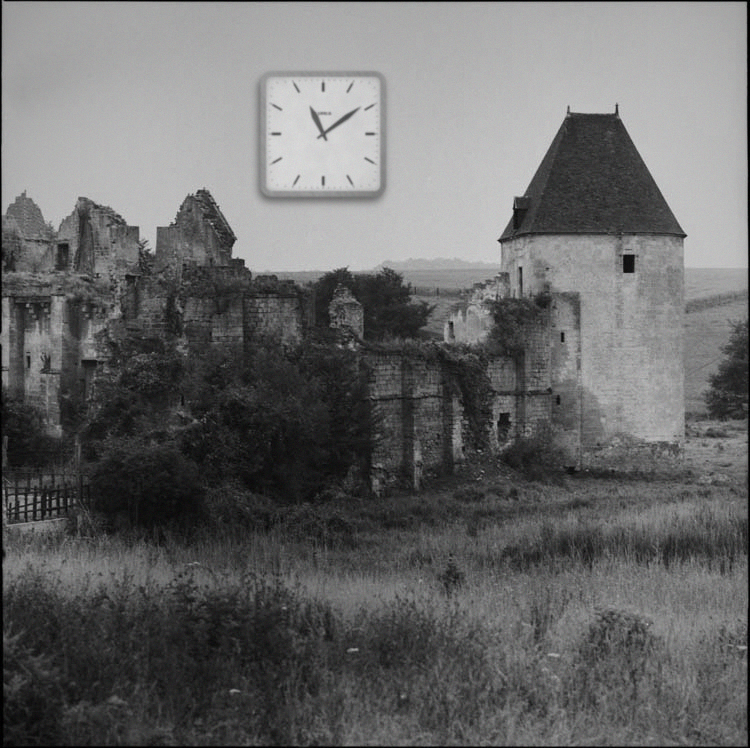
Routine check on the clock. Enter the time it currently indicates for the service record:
11:09
